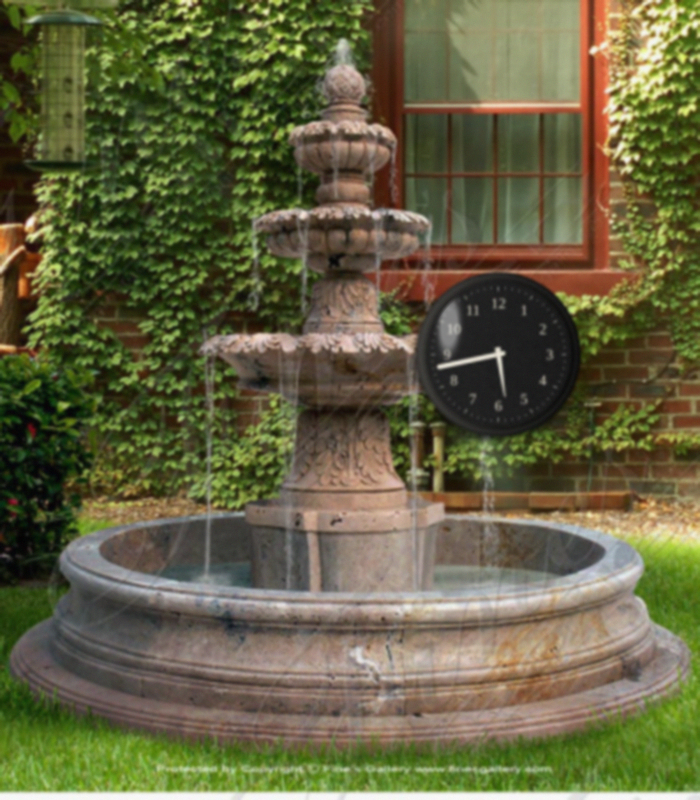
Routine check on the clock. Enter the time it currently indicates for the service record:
5:43
